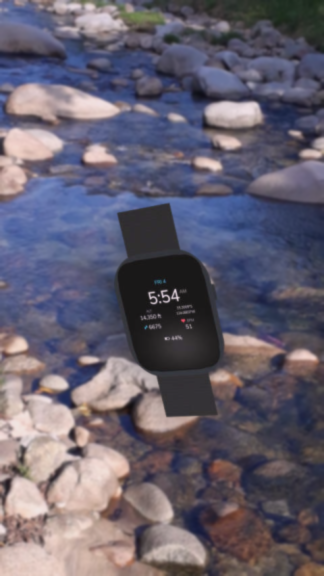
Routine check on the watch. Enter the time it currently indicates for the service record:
5:54
